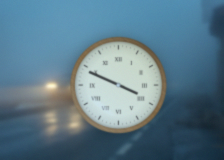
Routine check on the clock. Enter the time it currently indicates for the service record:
3:49
